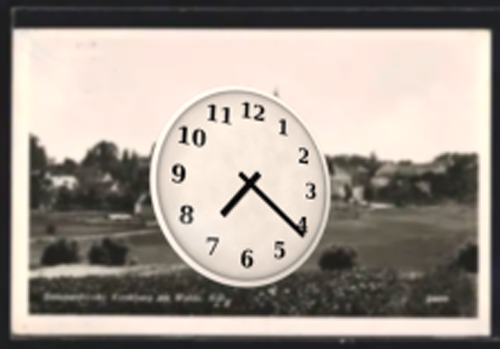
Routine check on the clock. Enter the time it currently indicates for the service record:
7:21
